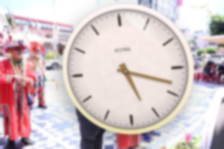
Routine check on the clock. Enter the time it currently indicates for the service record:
5:18
